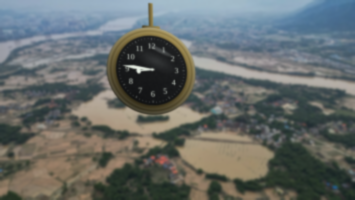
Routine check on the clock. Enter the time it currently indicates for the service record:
8:46
